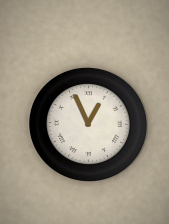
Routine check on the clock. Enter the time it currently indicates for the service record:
12:56
